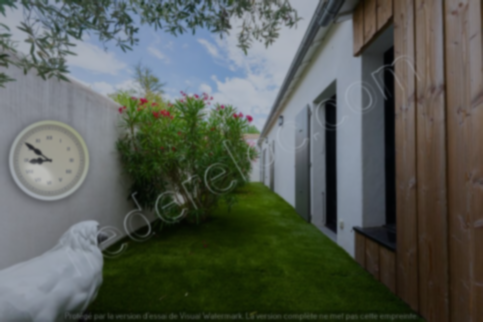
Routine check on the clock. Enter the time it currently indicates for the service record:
8:51
